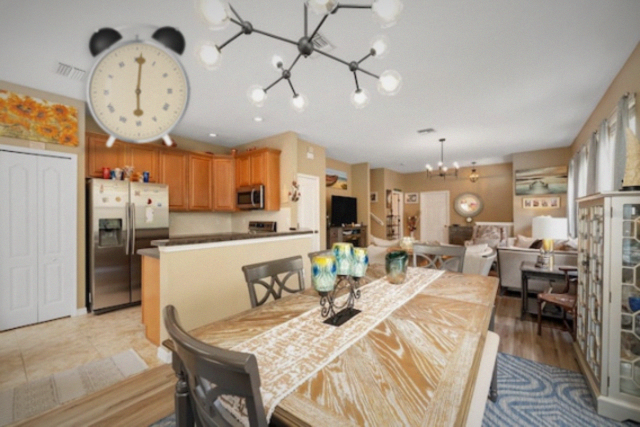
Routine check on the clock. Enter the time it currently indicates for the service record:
6:01
